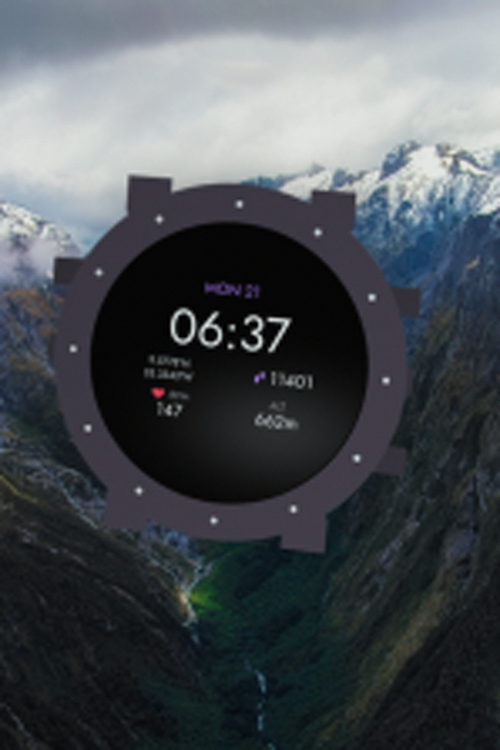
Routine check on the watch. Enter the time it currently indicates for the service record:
6:37
